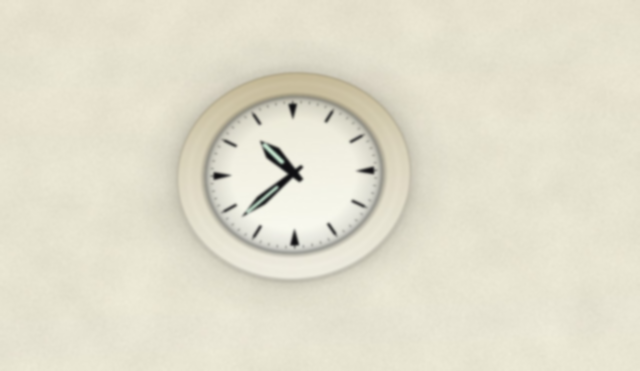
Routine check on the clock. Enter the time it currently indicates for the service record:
10:38
